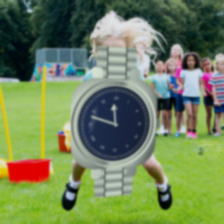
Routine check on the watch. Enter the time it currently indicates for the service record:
11:48
